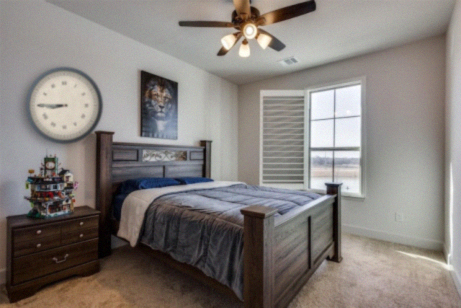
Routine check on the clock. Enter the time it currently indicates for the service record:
8:45
